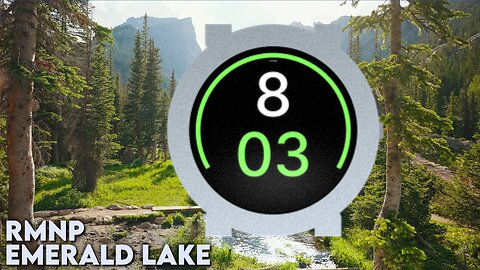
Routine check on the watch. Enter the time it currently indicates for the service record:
8:03
